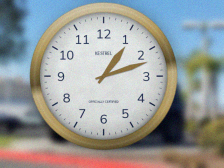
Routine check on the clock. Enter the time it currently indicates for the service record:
1:12
